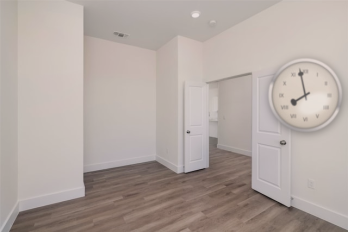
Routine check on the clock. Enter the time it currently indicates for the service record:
7:58
